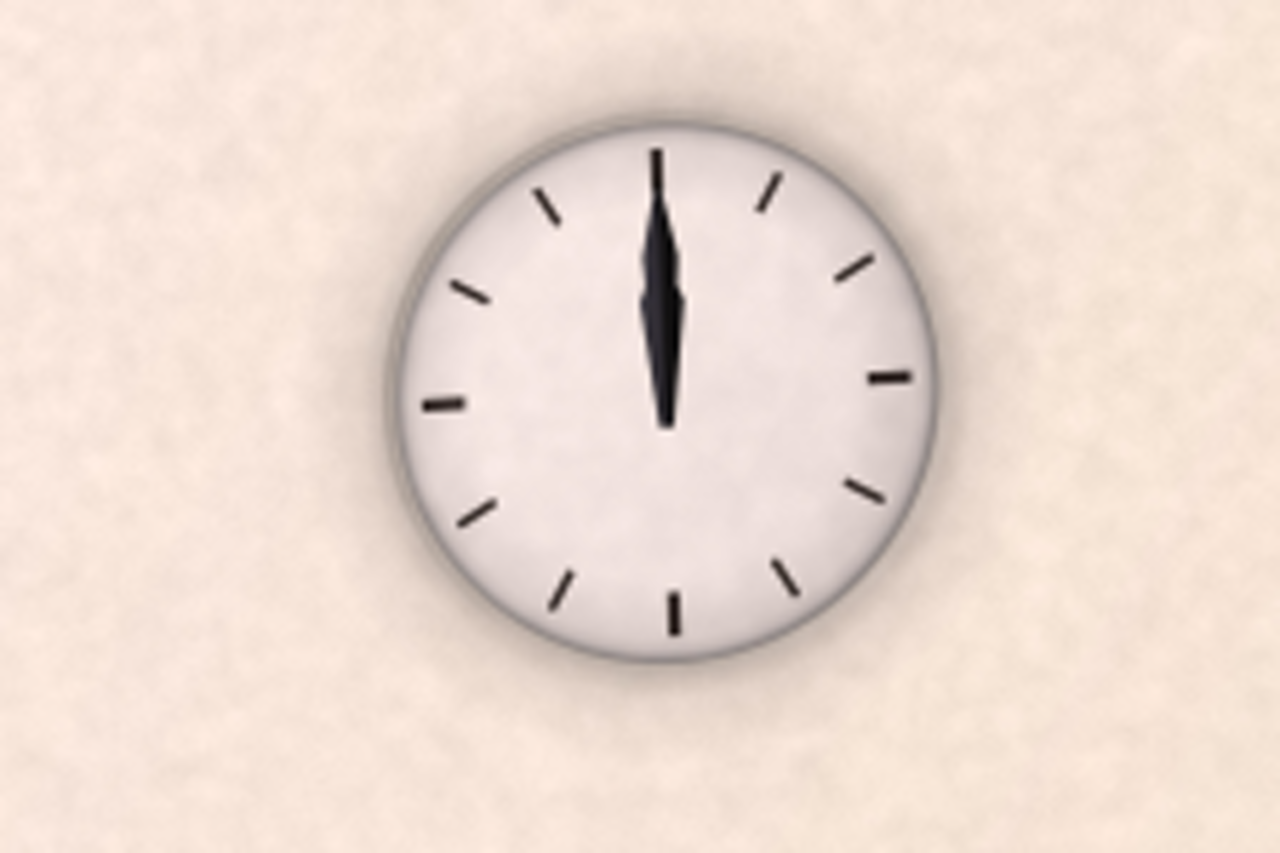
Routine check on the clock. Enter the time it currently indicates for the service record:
12:00
